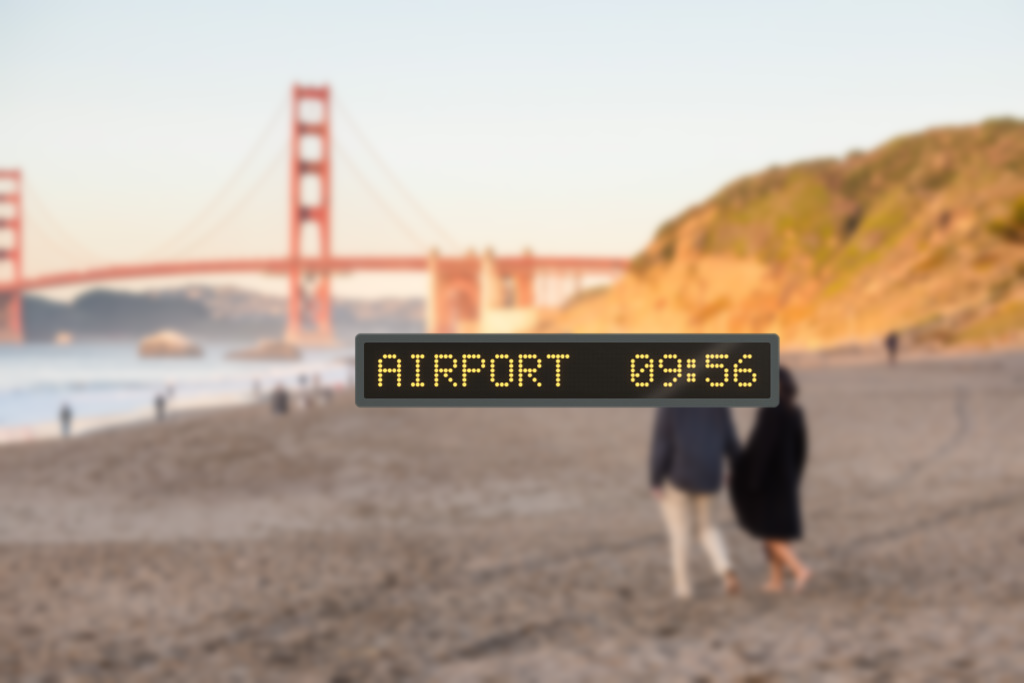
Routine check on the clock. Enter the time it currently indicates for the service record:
9:56
